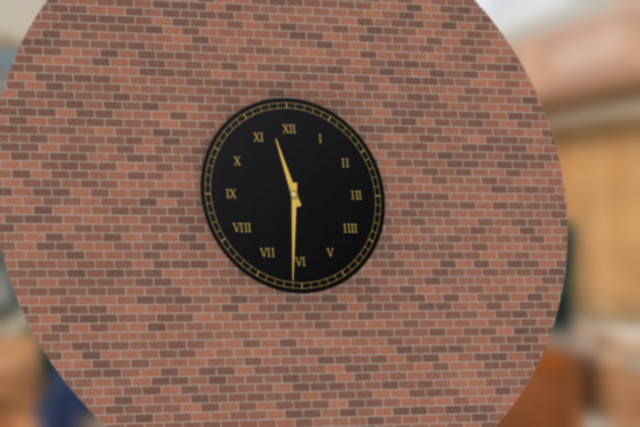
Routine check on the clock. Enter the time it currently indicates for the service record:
11:31
